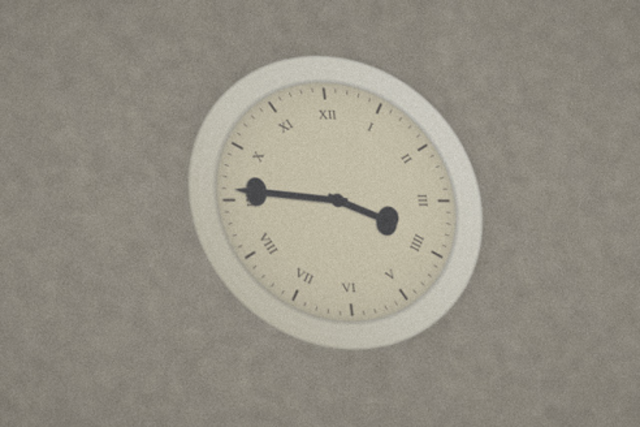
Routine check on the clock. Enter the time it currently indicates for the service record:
3:46
